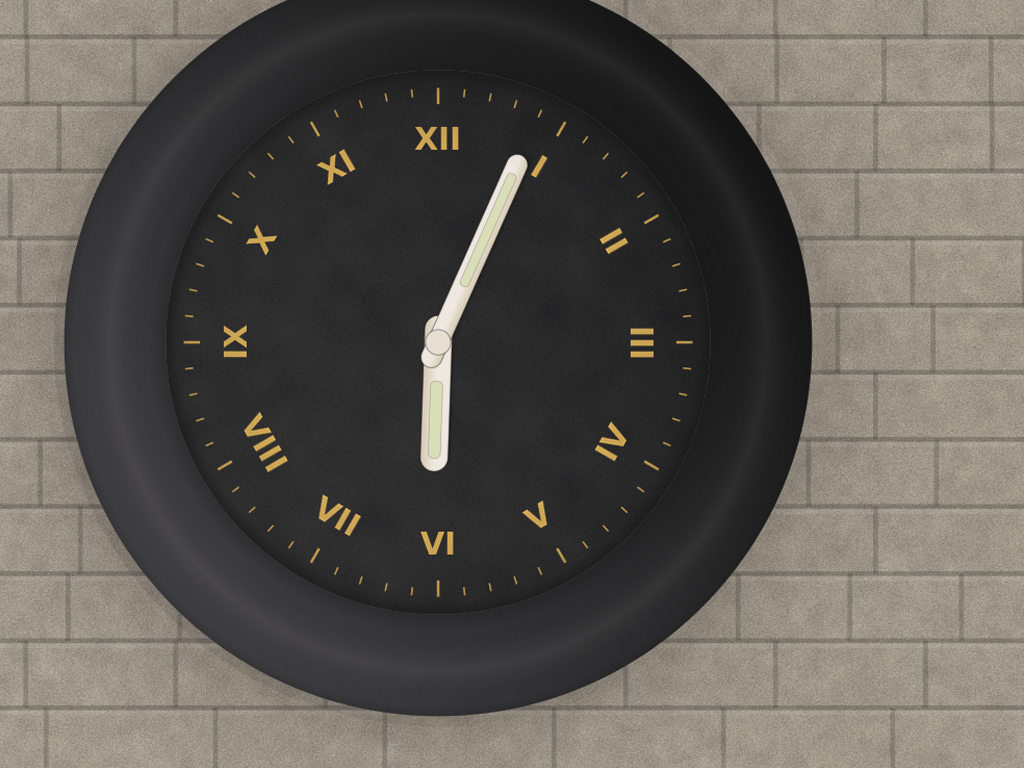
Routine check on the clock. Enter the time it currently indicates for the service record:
6:04
